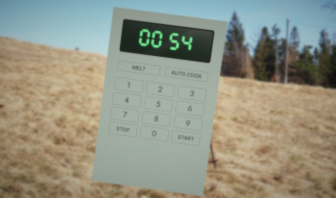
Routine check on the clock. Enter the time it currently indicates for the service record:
0:54
